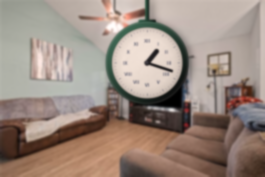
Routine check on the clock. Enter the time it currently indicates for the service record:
1:18
